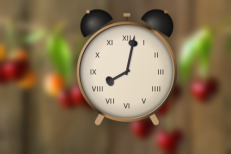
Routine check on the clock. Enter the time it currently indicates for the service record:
8:02
